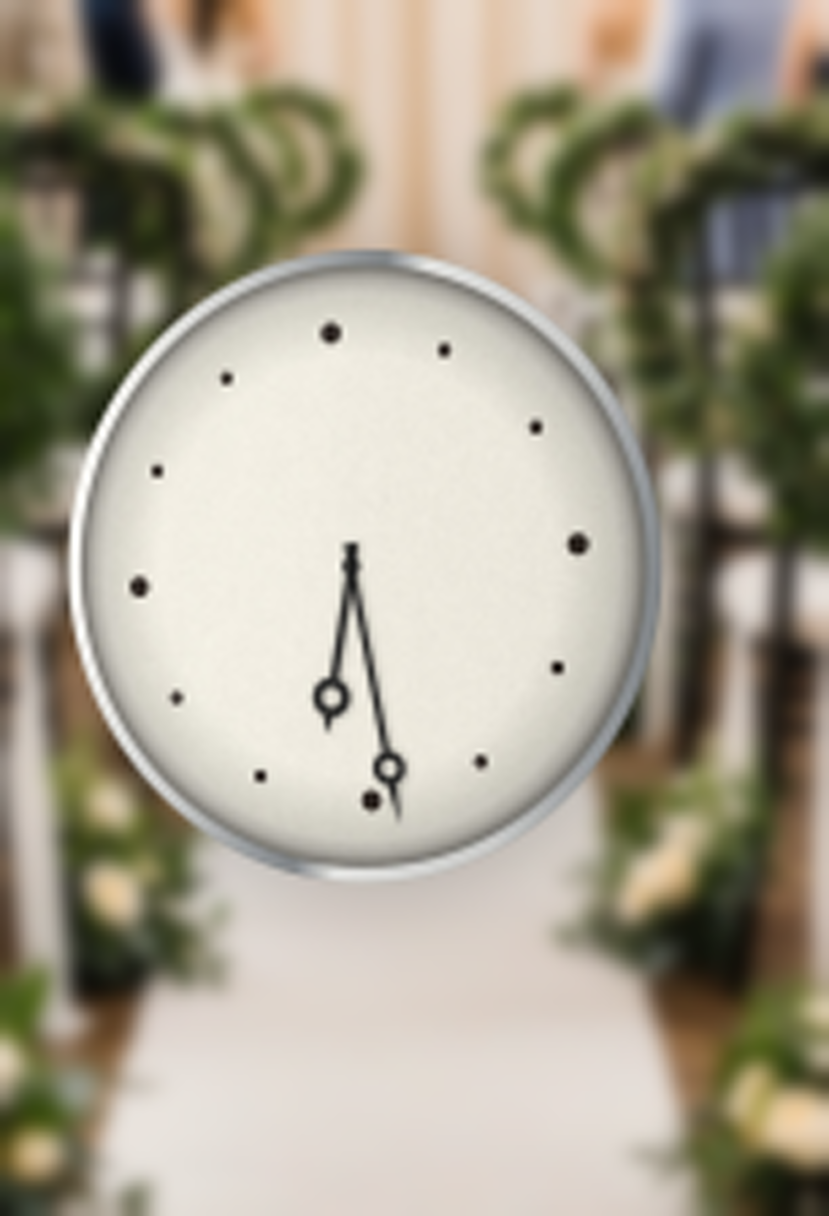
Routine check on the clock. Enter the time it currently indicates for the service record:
6:29
